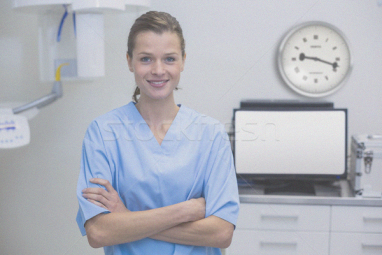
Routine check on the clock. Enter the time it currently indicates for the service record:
9:18
